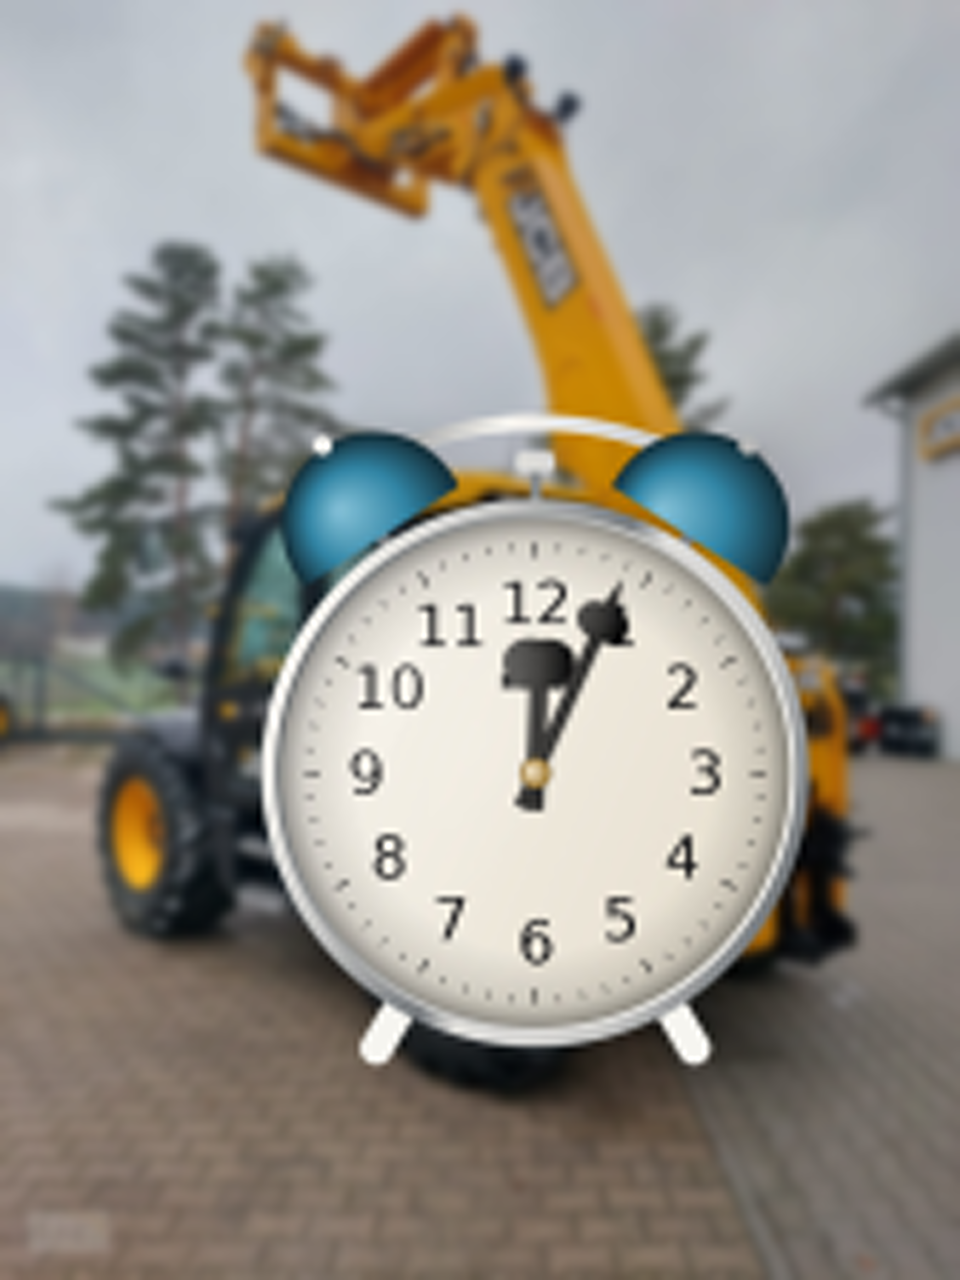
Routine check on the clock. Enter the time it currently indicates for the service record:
12:04
